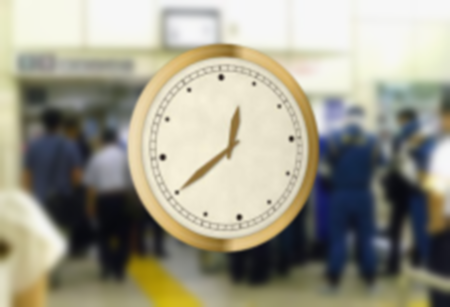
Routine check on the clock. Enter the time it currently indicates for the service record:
12:40
